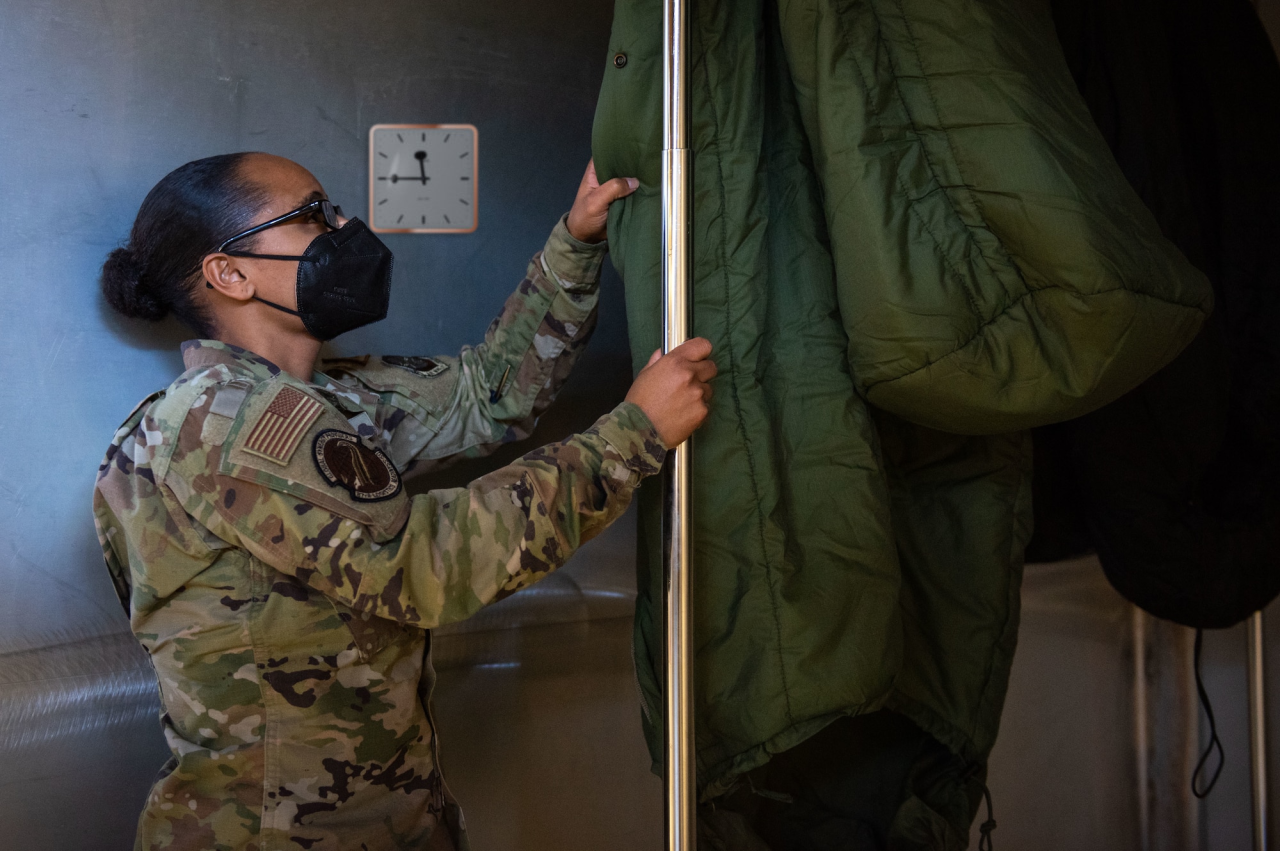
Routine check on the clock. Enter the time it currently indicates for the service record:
11:45
